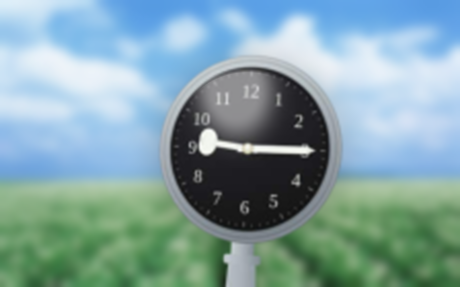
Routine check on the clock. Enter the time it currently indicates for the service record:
9:15
